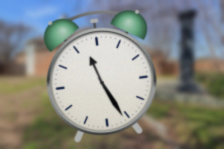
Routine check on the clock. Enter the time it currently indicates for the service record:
11:26
